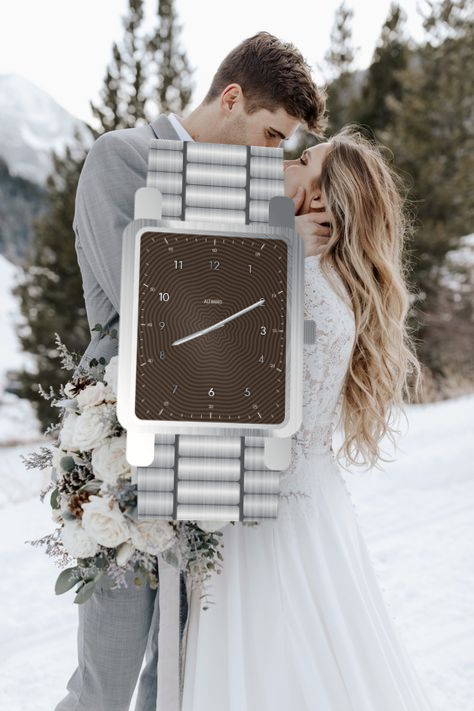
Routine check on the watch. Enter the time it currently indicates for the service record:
8:10
